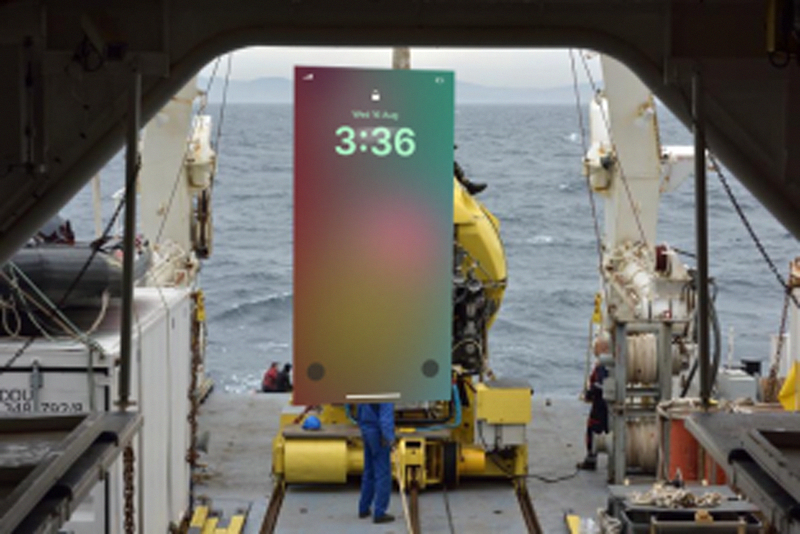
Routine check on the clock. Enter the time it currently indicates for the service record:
3:36
